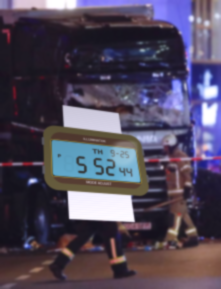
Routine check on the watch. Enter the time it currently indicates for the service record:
5:52:44
